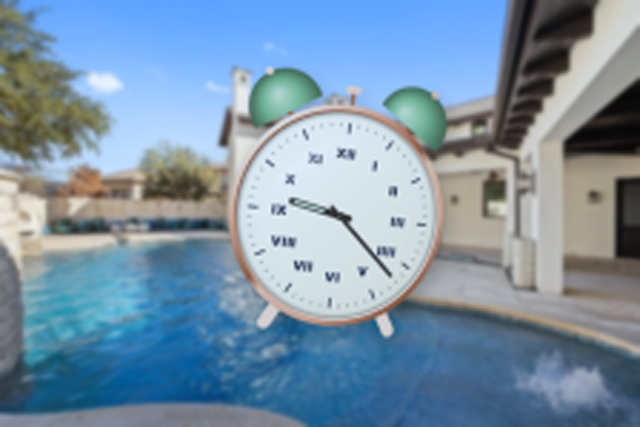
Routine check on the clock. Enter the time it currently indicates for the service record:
9:22
